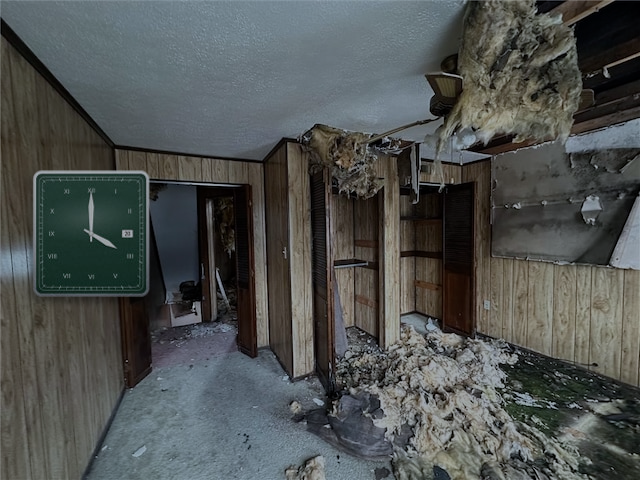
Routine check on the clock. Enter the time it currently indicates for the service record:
4:00
